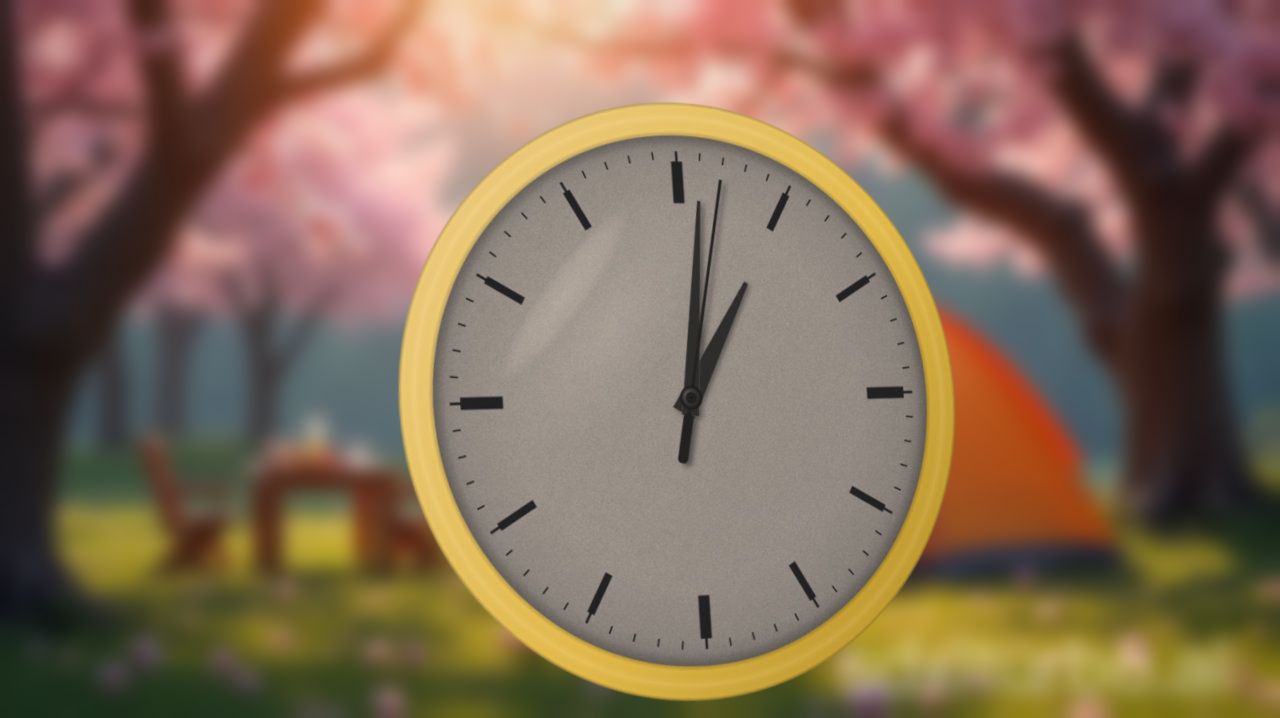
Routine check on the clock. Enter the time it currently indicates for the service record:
1:01:02
